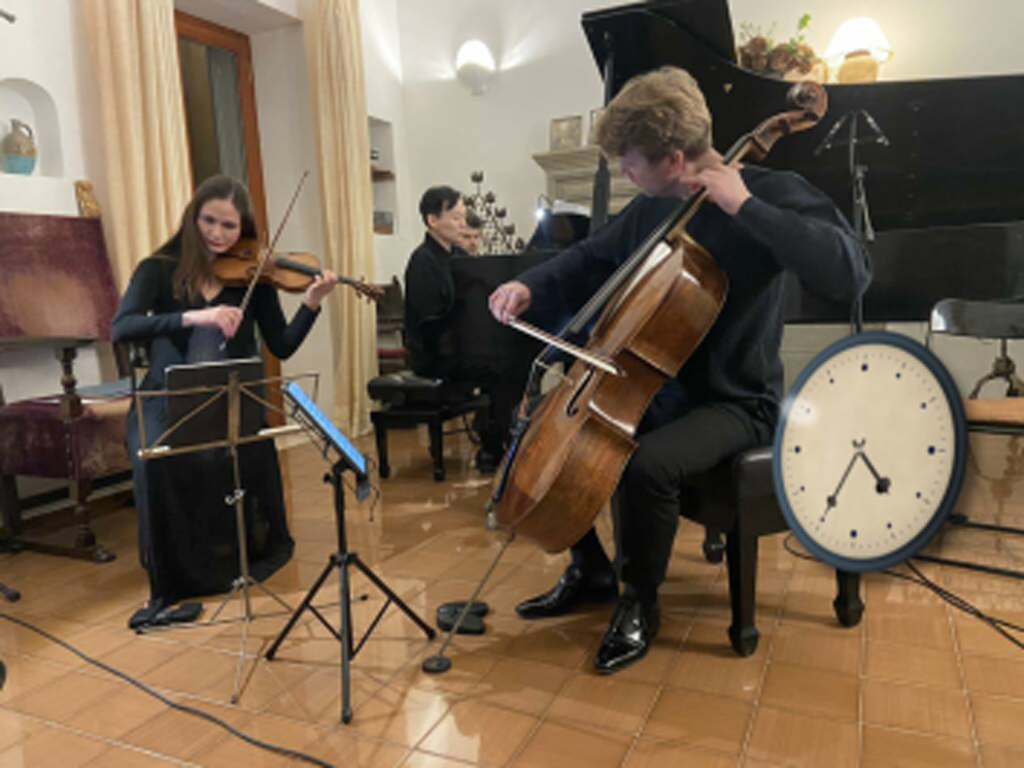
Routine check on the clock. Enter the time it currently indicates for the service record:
4:35
